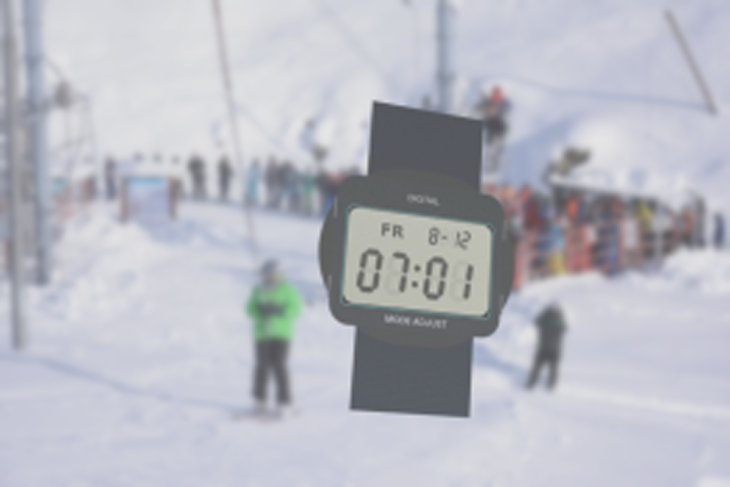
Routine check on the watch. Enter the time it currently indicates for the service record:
7:01
